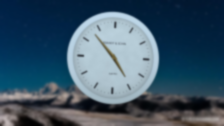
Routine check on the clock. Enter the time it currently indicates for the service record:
4:53
